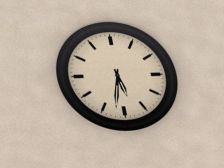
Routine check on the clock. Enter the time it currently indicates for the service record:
5:32
